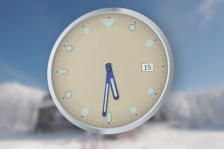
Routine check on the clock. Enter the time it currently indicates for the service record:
5:31
